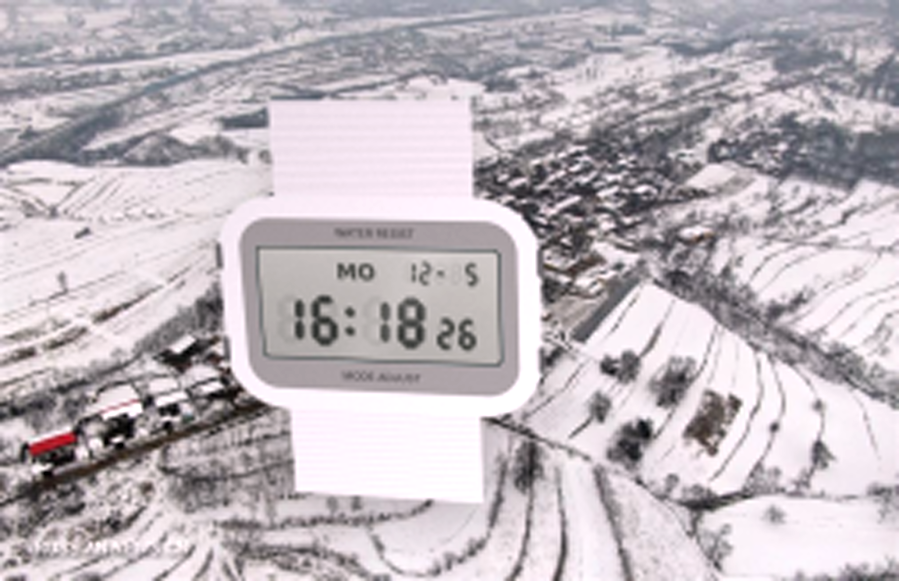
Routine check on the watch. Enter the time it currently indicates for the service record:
16:18:26
